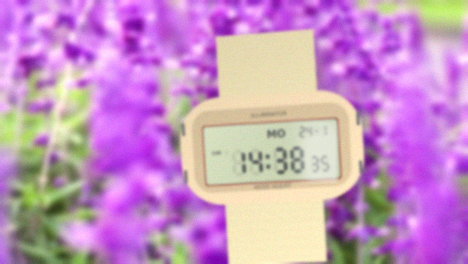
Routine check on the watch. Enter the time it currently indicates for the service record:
14:38:35
